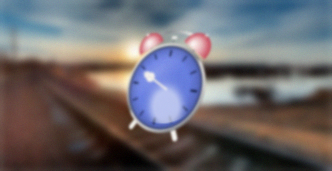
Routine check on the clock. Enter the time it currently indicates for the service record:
9:49
